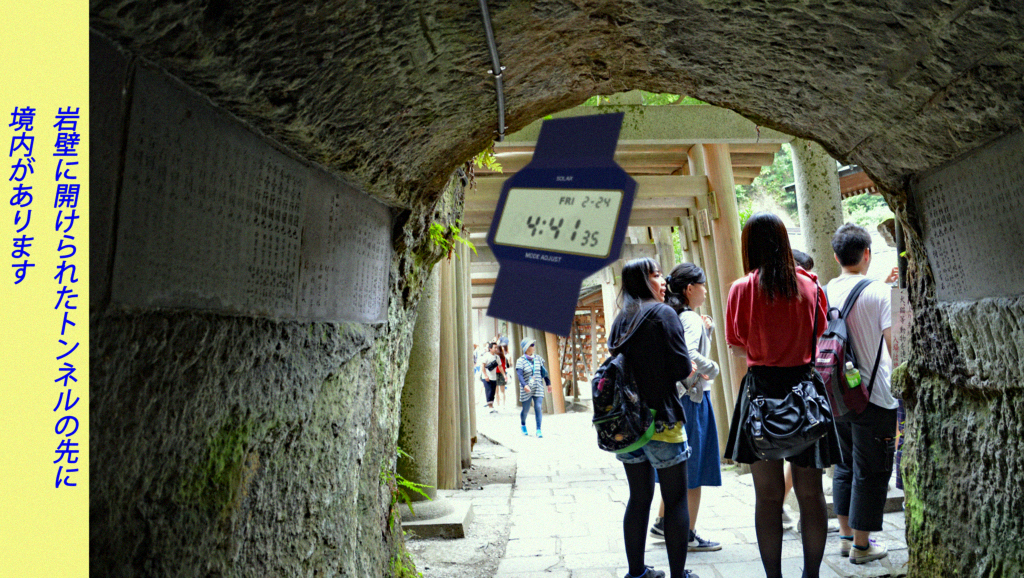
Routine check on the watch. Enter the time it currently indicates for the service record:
4:41:35
